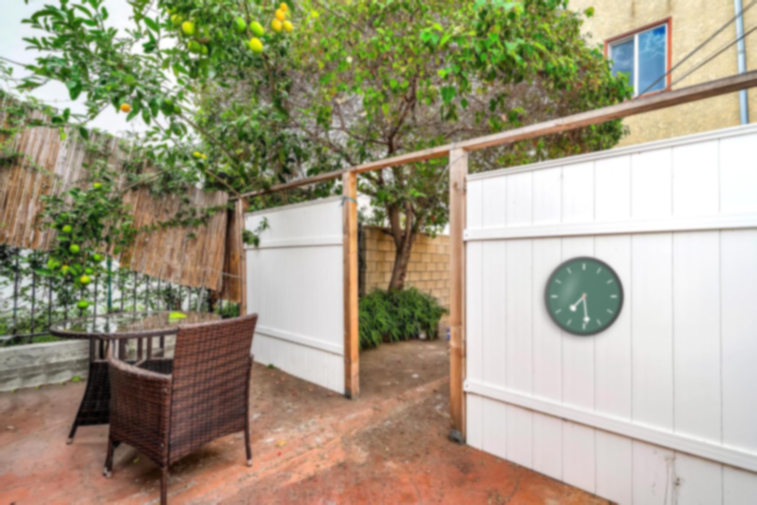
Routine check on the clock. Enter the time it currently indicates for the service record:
7:29
